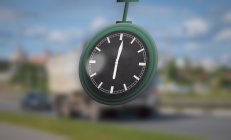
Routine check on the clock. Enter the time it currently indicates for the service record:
6:01
